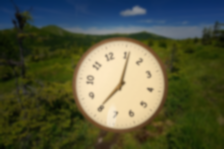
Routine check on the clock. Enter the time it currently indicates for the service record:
8:06
